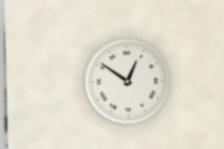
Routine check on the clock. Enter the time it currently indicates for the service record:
12:51
